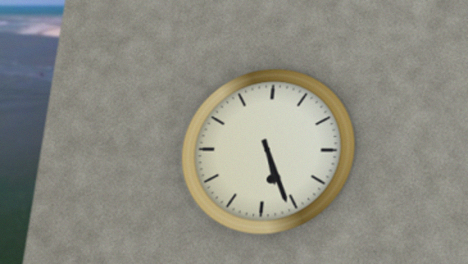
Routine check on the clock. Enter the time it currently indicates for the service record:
5:26
